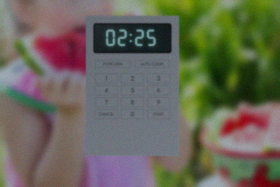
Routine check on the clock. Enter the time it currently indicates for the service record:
2:25
